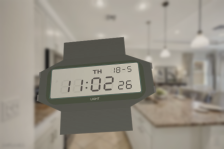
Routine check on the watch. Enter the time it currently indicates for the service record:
11:02:26
